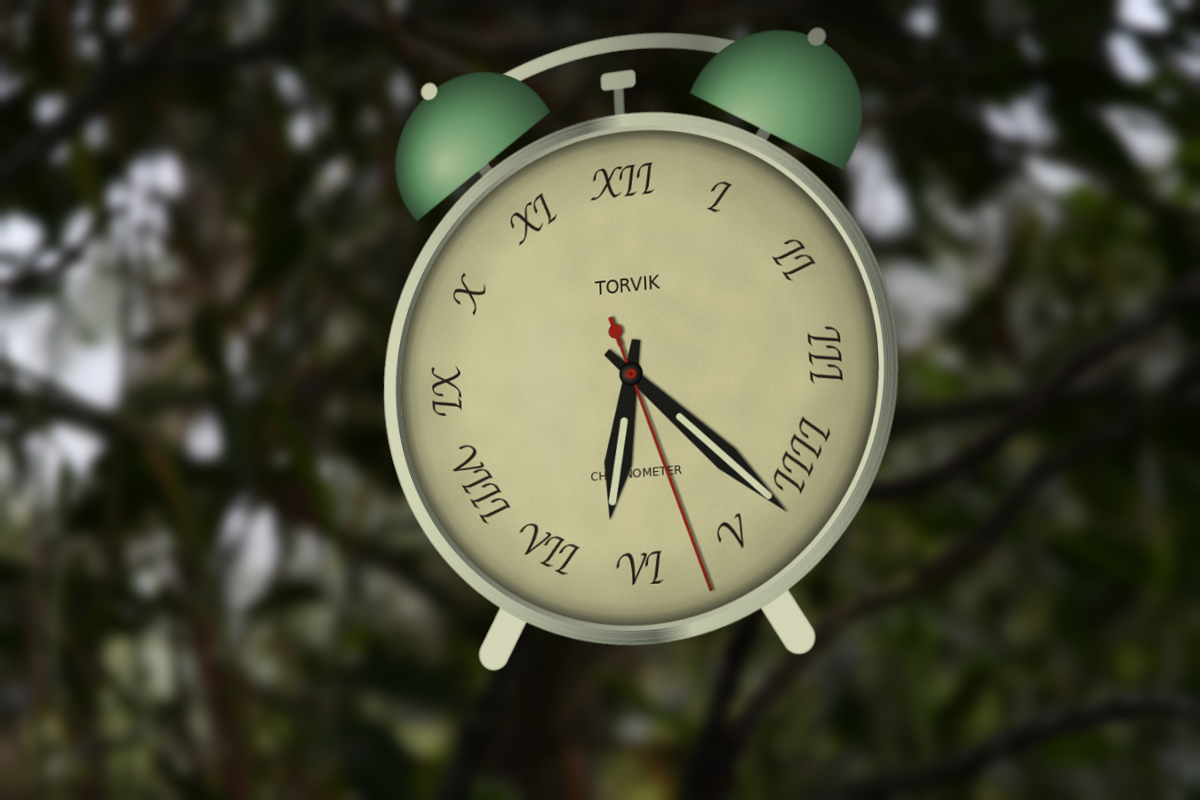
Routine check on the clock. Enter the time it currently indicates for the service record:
6:22:27
